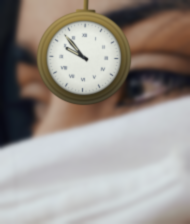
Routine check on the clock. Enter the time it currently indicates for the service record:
9:53
